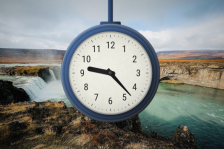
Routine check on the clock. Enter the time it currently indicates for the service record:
9:23
